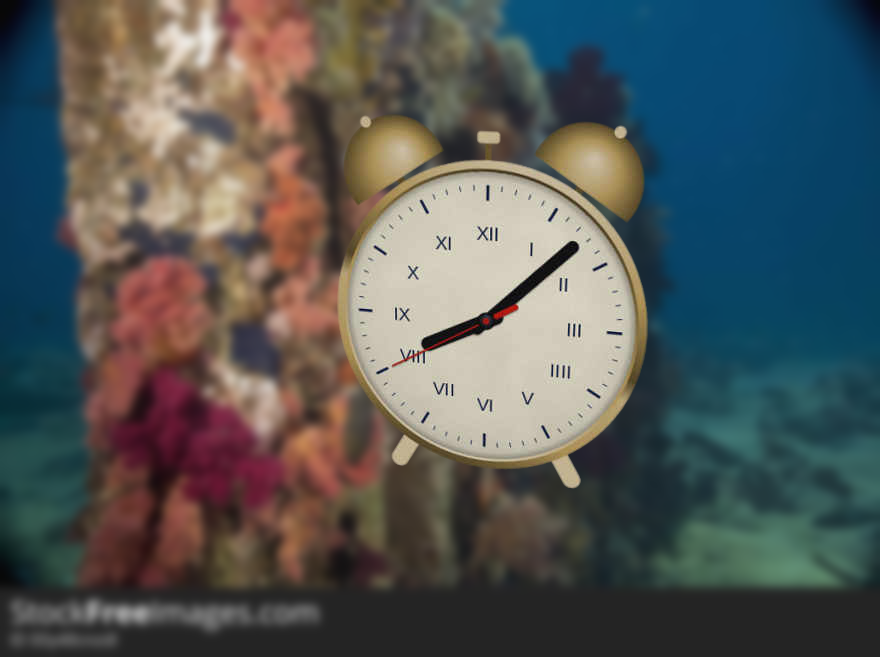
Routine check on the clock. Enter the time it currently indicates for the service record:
8:07:40
